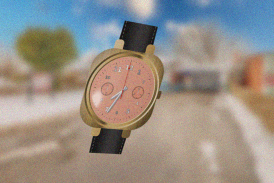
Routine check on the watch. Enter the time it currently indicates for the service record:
7:34
